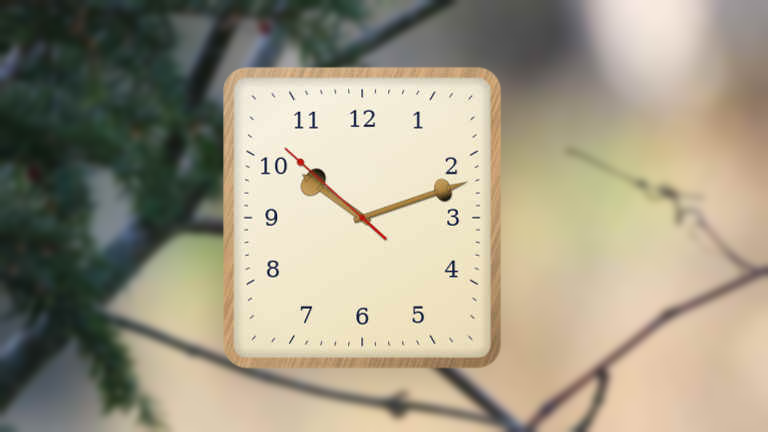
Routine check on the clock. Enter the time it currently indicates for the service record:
10:11:52
